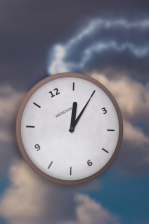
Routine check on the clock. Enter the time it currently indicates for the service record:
1:10
